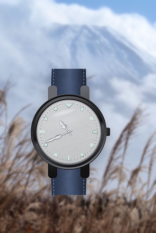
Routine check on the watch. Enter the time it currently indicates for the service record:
10:41
